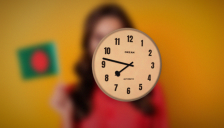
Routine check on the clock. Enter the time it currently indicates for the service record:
7:47
